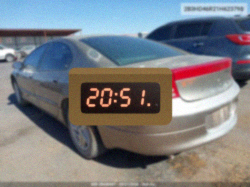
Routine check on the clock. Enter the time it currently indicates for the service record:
20:51
